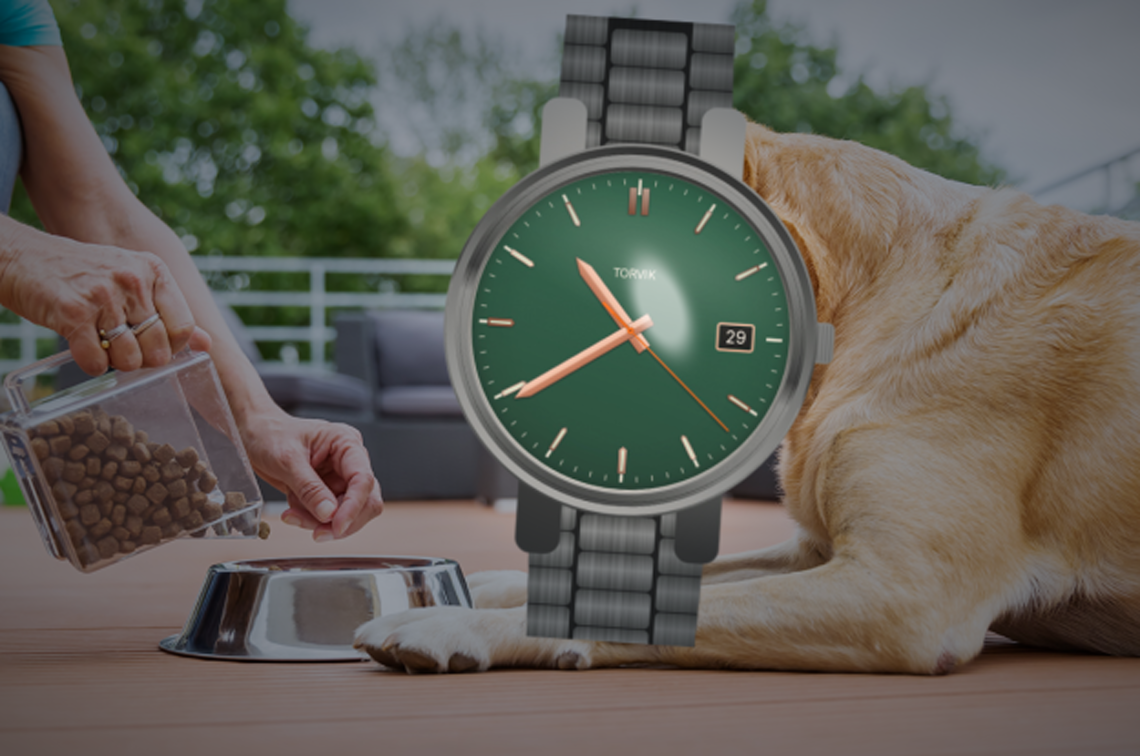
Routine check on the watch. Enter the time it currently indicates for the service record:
10:39:22
